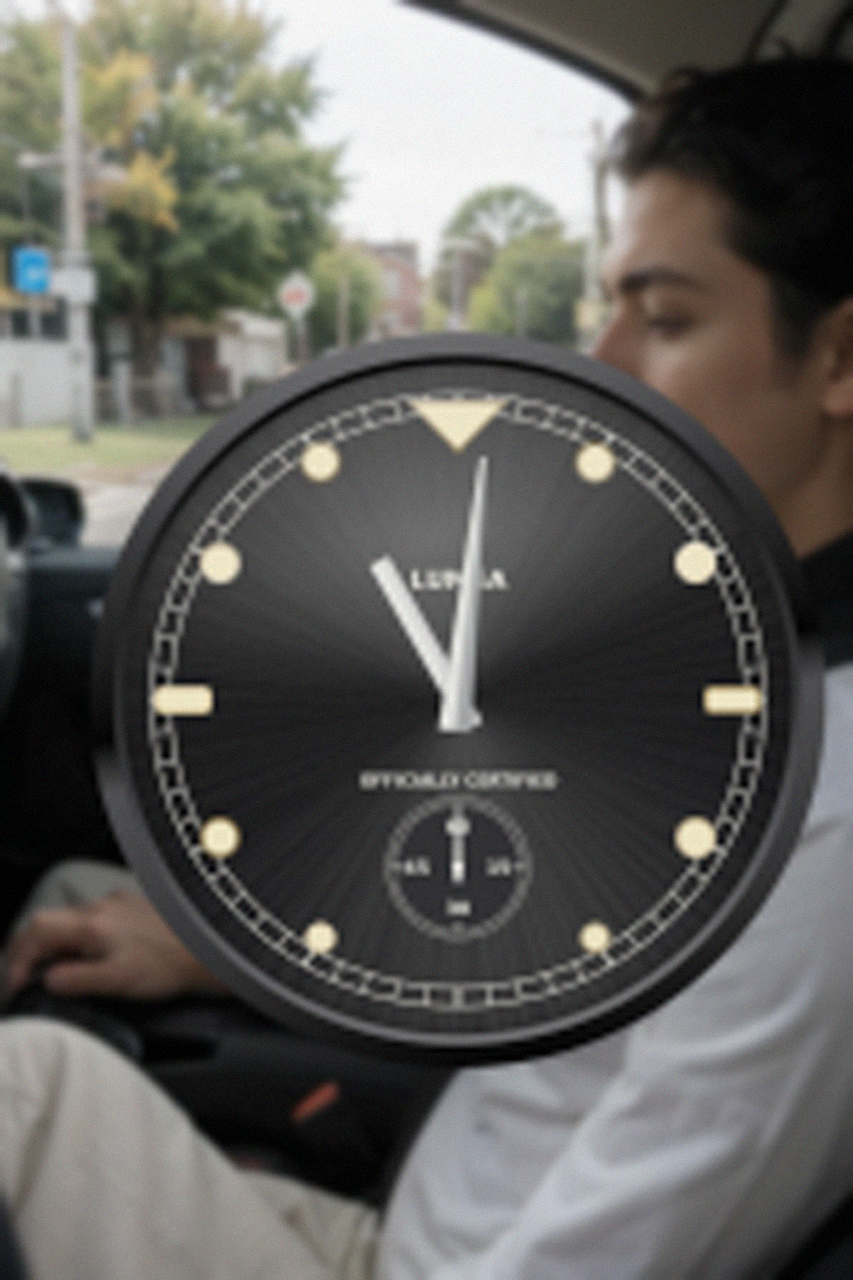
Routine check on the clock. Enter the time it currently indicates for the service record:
11:01
